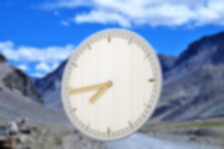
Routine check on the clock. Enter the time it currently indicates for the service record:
7:44
